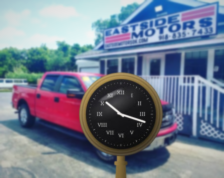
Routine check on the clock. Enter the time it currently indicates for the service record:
10:18
